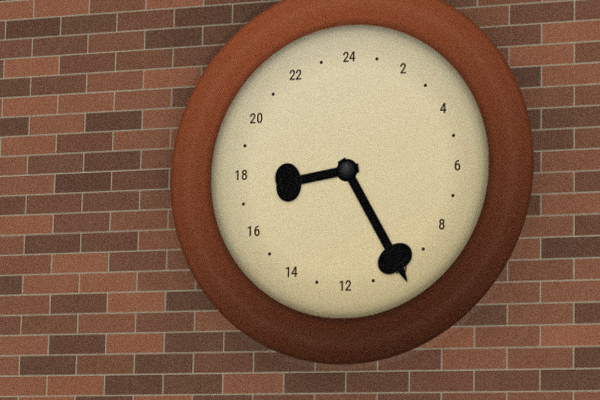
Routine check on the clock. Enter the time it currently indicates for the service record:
17:25
